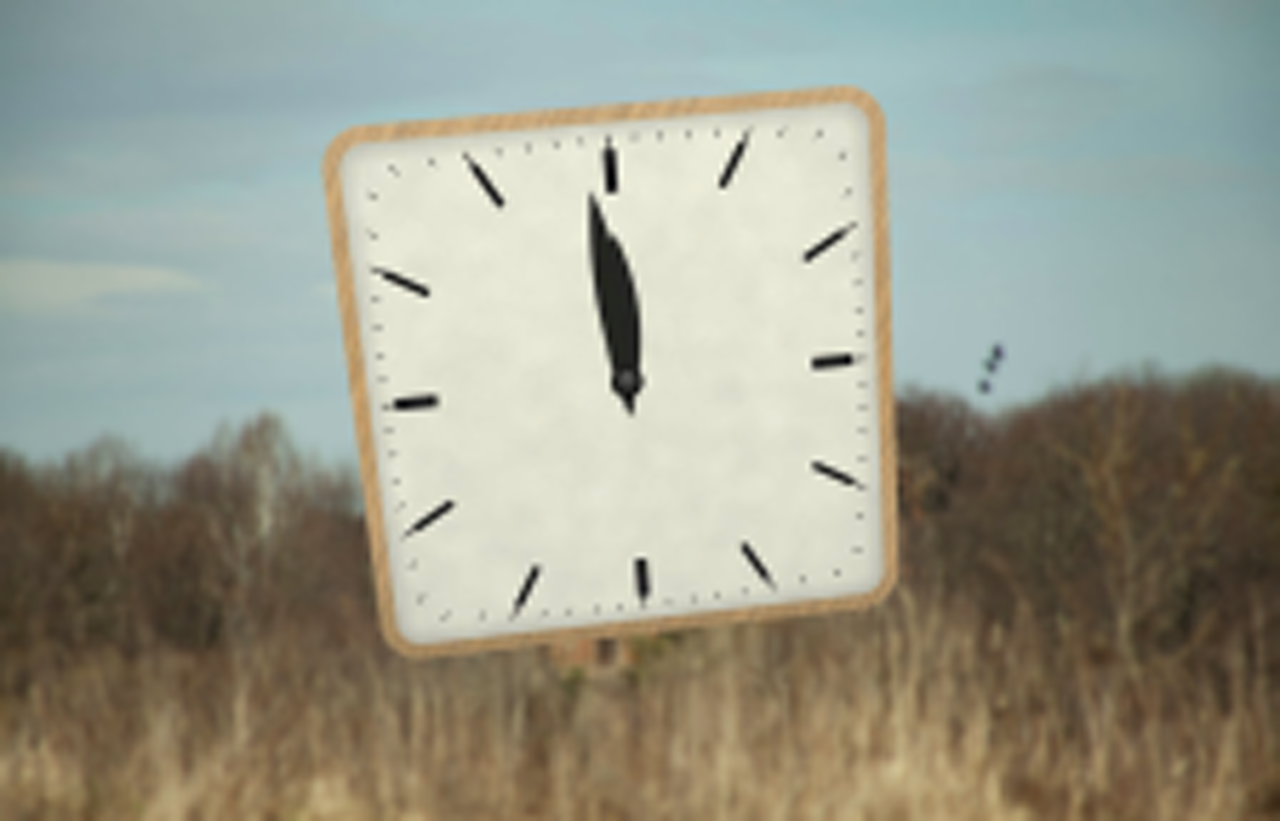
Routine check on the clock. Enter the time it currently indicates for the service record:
11:59
